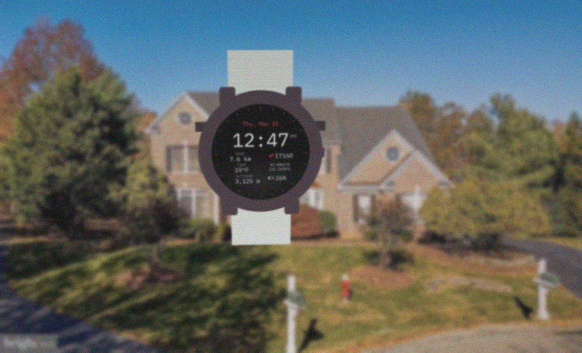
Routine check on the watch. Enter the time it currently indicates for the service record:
12:47
